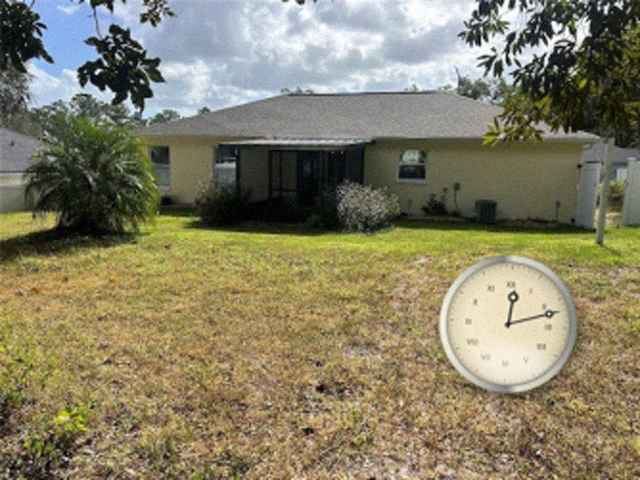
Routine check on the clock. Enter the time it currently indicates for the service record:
12:12
